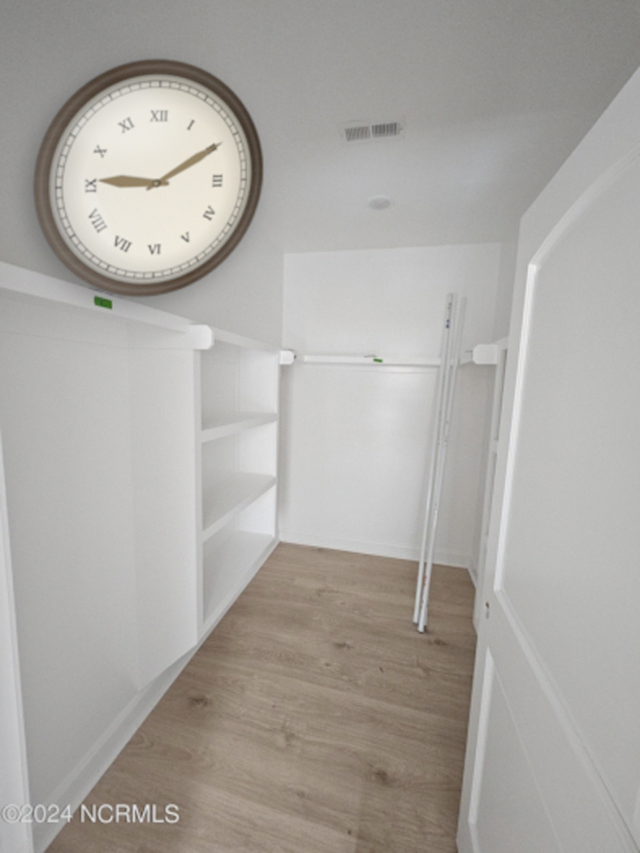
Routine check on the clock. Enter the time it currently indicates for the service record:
9:10
